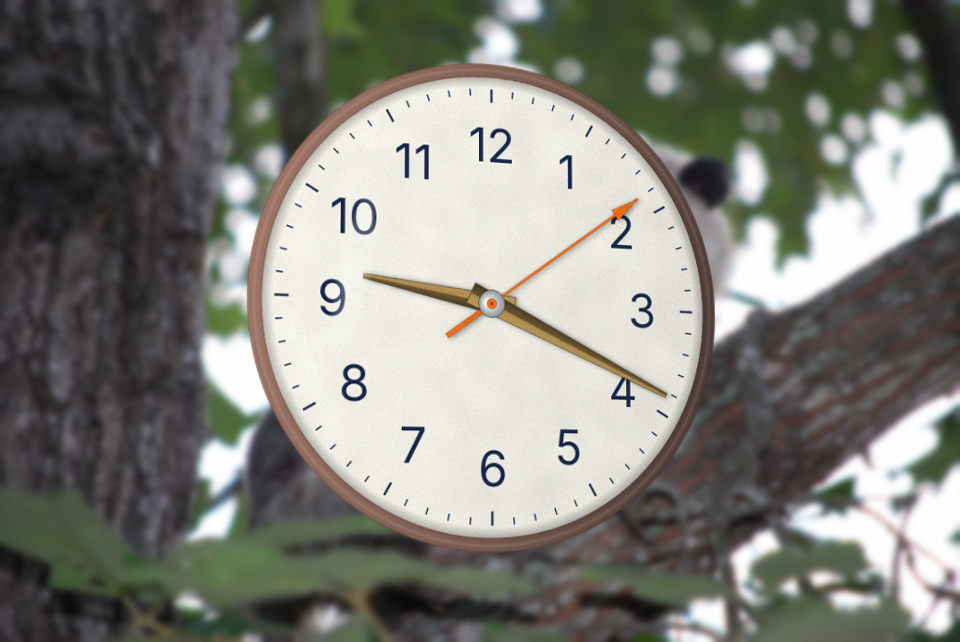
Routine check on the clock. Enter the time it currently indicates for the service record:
9:19:09
